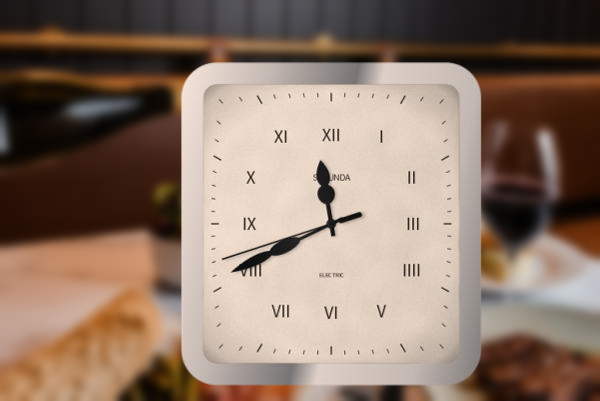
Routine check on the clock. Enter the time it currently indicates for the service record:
11:40:42
